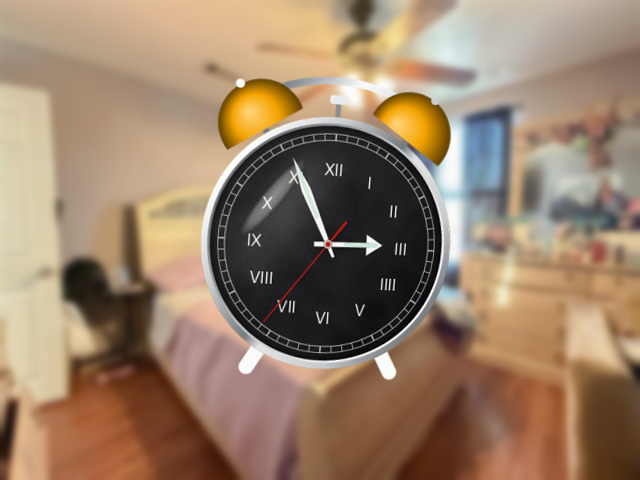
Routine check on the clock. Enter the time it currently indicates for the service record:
2:55:36
